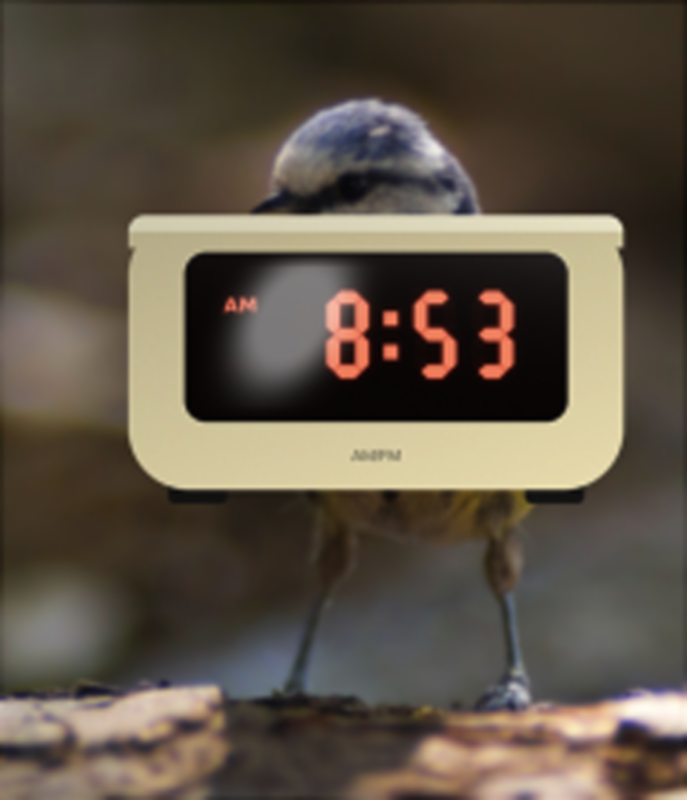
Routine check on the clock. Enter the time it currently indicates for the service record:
8:53
